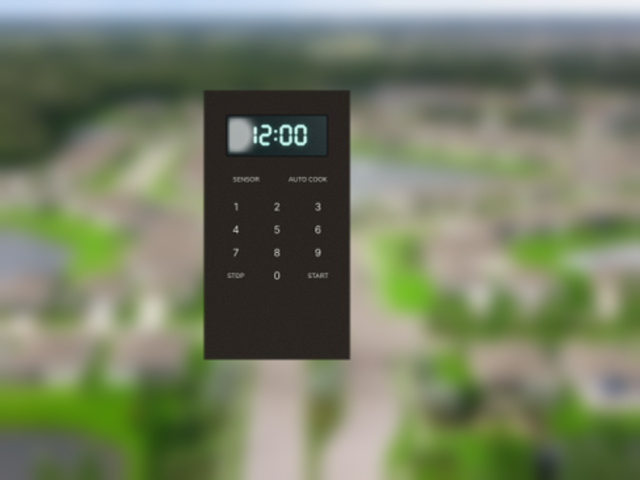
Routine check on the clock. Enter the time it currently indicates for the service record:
12:00
